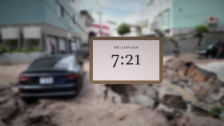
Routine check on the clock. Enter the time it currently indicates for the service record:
7:21
